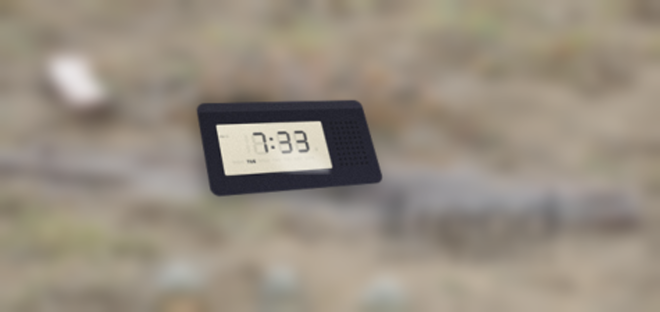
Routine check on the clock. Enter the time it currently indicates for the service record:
7:33
